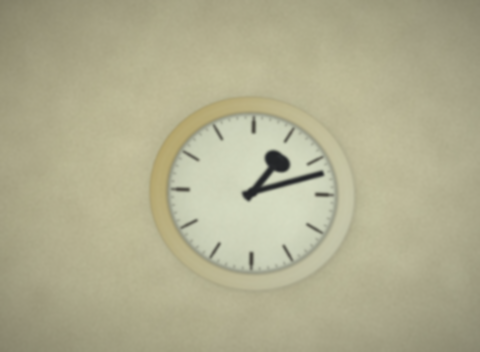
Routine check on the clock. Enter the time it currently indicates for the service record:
1:12
